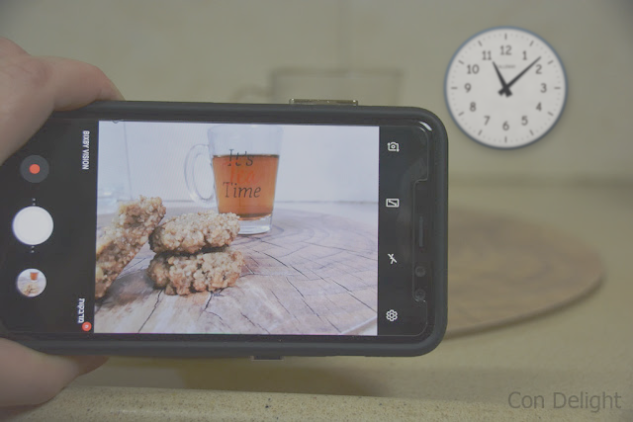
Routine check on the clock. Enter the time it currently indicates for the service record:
11:08
